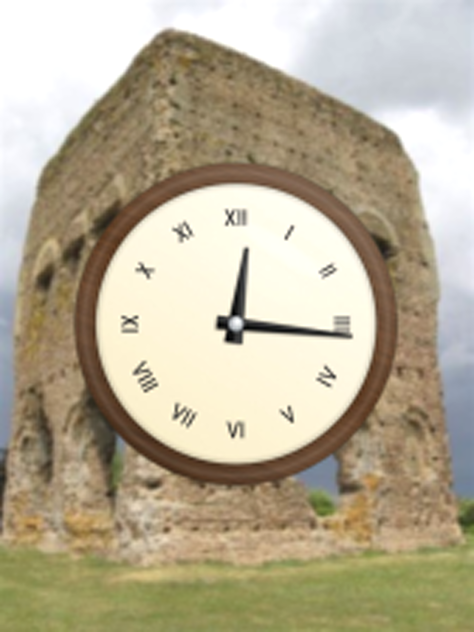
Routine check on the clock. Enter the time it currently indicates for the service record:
12:16
